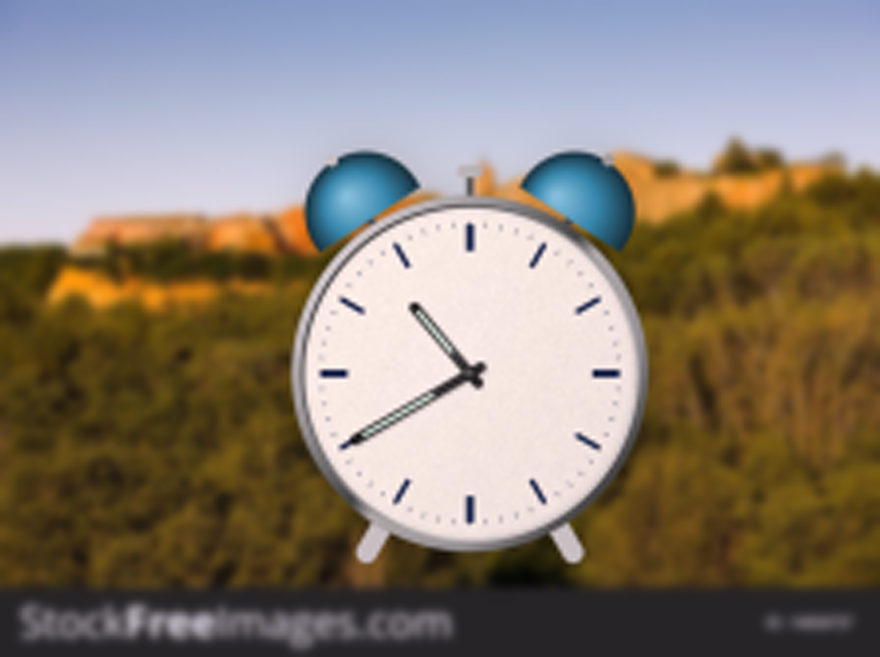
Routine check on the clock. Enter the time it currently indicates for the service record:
10:40
